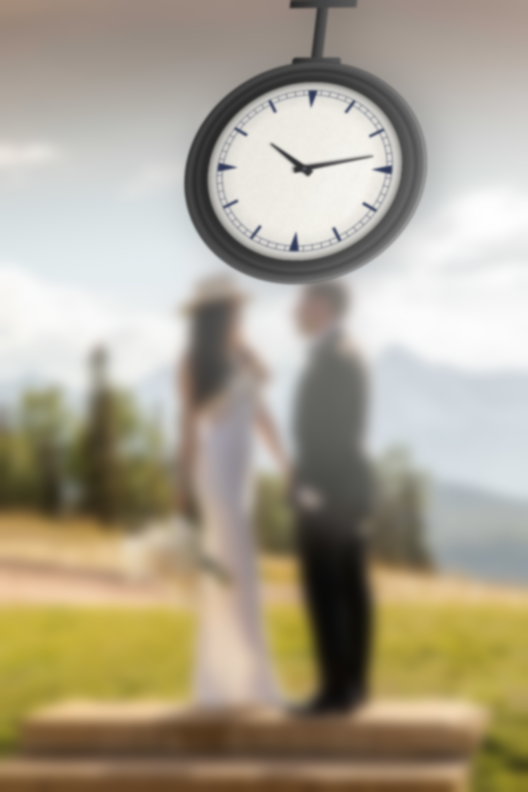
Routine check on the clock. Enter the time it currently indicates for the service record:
10:13
